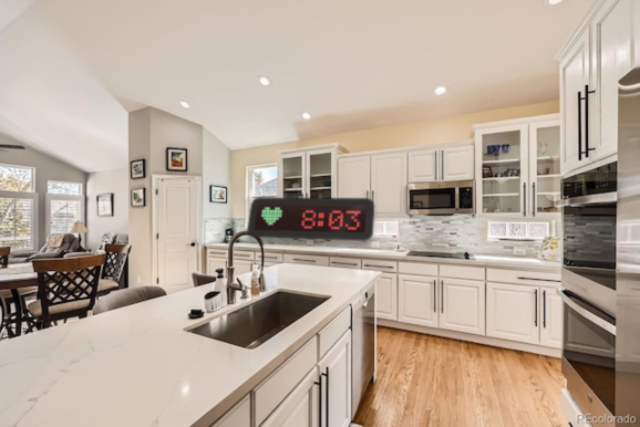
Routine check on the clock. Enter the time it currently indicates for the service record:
8:03
